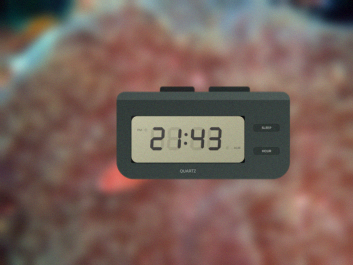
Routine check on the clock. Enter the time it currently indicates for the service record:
21:43
